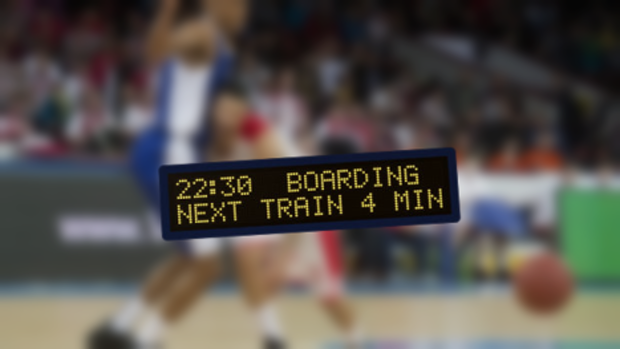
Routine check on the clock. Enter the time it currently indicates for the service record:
22:30
